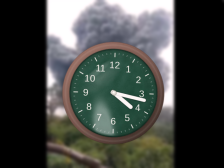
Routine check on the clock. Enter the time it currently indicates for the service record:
4:17
